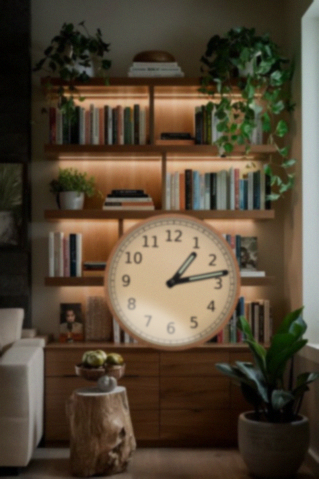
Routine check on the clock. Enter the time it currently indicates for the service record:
1:13
